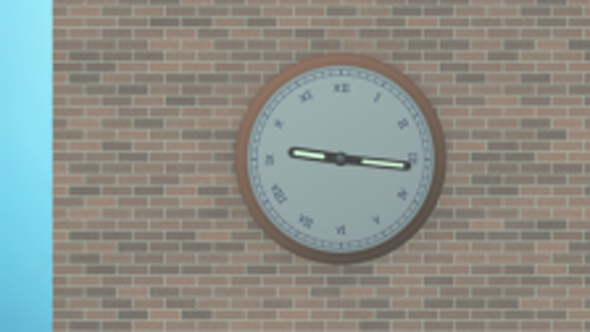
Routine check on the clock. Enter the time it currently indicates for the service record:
9:16
